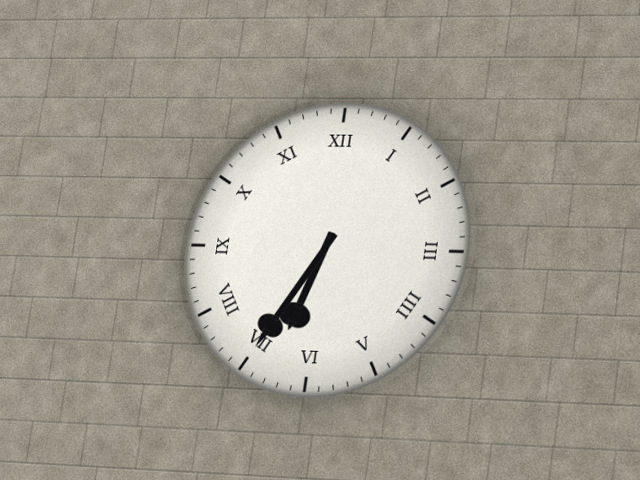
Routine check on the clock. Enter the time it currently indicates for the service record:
6:35
